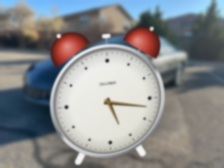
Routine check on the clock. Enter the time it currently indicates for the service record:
5:17
